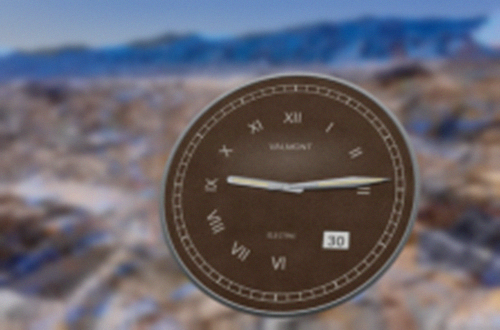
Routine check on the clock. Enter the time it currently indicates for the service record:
9:14
